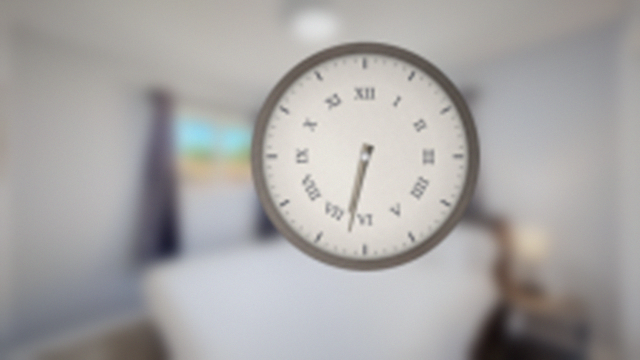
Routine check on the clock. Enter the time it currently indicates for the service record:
6:32
